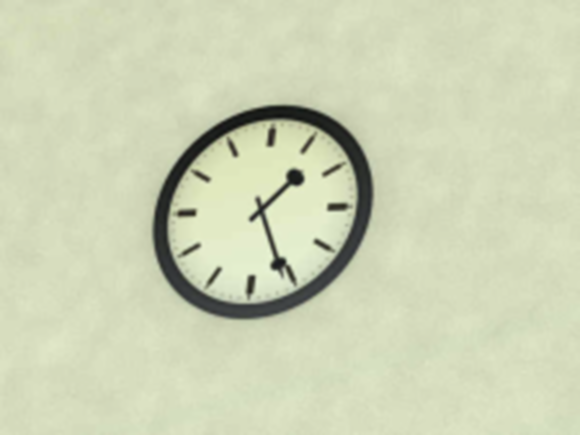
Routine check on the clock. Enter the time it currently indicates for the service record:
1:26
